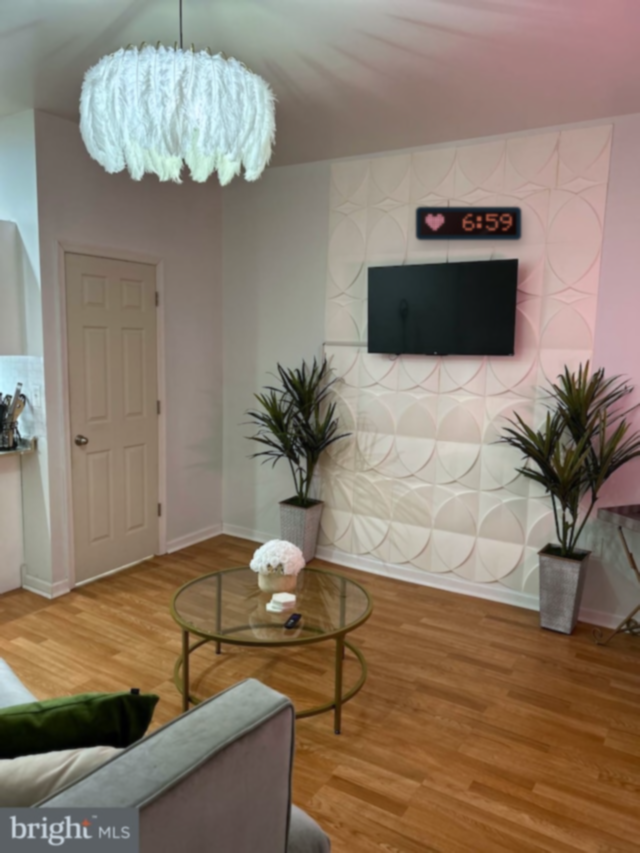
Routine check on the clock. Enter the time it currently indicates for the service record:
6:59
